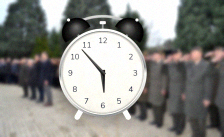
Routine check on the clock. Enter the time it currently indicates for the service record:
5:53
